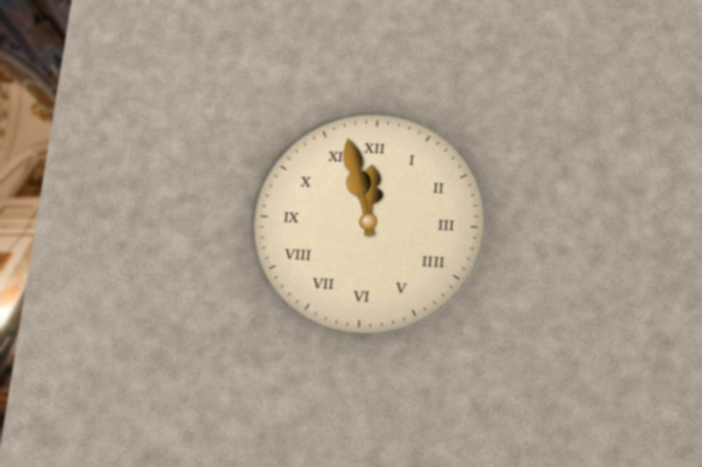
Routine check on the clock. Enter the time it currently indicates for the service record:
11:57
